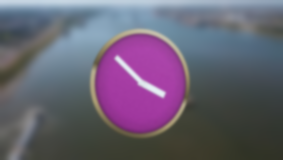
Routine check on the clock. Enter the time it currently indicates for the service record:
3:52
